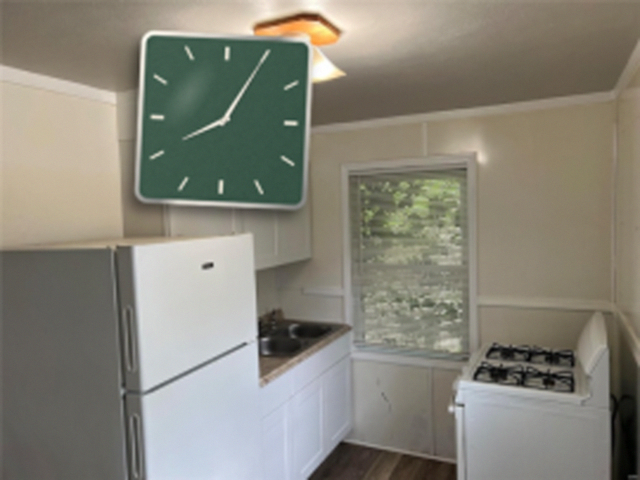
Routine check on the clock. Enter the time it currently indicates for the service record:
8:05
